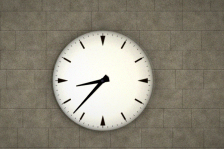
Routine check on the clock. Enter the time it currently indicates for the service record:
8:37
